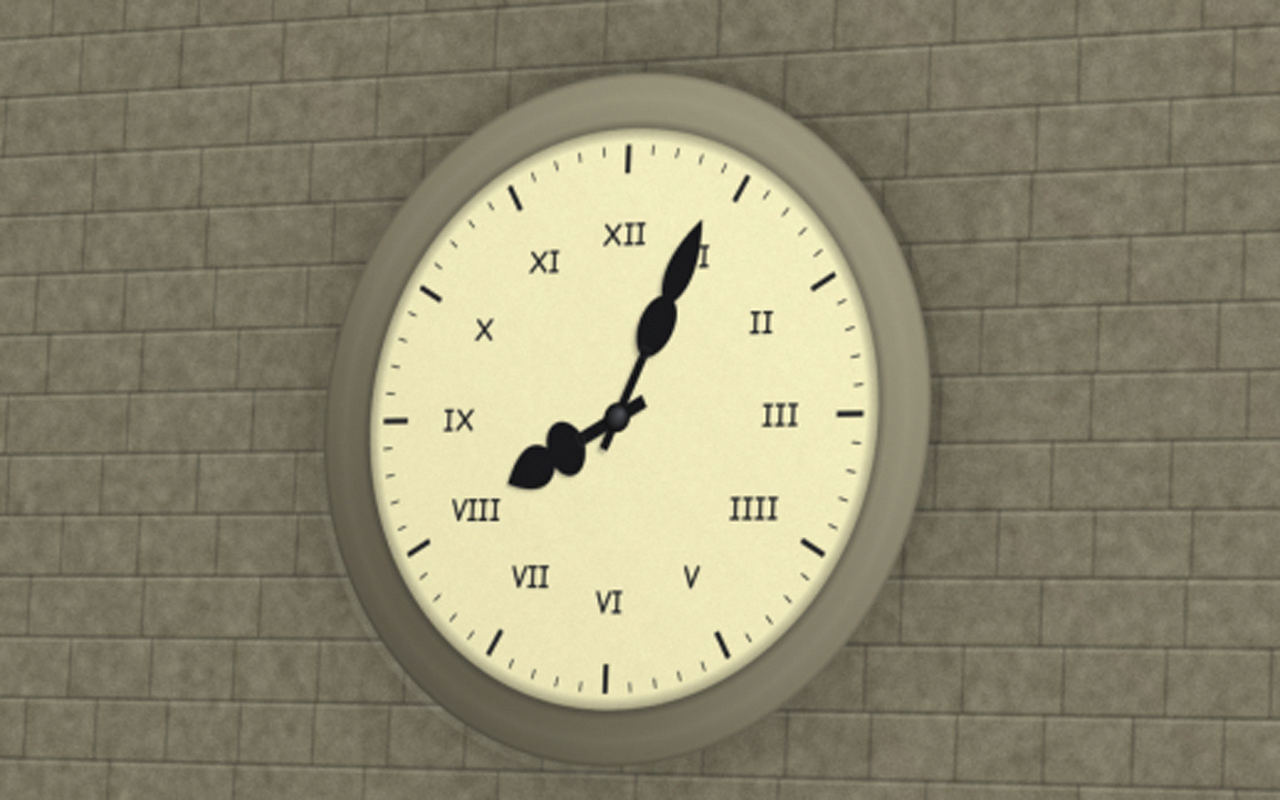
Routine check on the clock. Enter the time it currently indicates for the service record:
8:04
